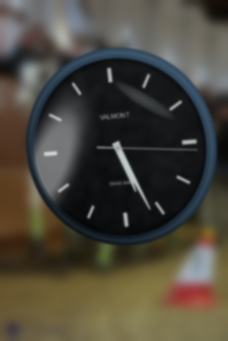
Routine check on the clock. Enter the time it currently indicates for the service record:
5:26:16
